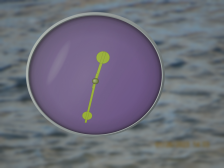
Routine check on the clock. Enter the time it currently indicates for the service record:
12:32
